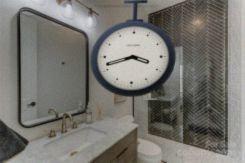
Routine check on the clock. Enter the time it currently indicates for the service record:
3:42
